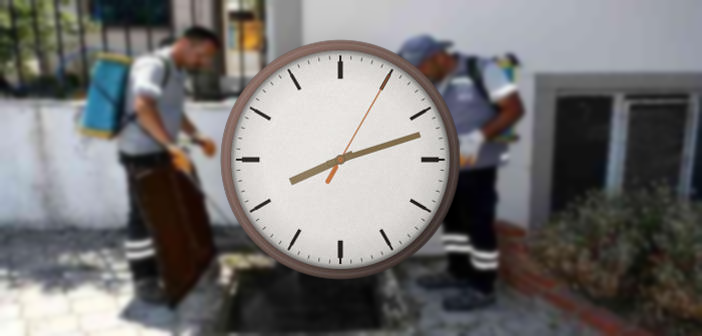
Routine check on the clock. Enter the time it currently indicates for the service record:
8:12:05
